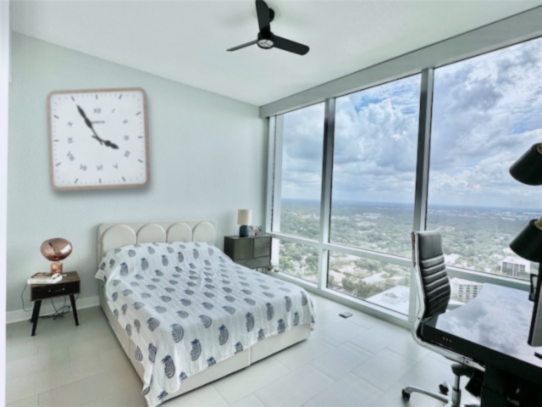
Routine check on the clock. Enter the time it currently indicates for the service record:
3:55
